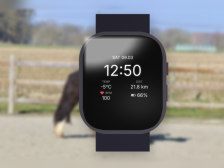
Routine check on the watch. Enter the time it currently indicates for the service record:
12:50
